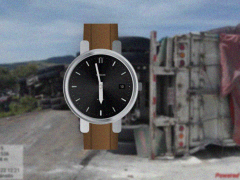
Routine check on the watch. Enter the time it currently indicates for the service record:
5:58
